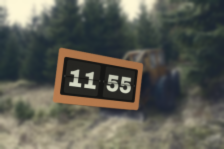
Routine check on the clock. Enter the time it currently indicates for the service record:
11:55
